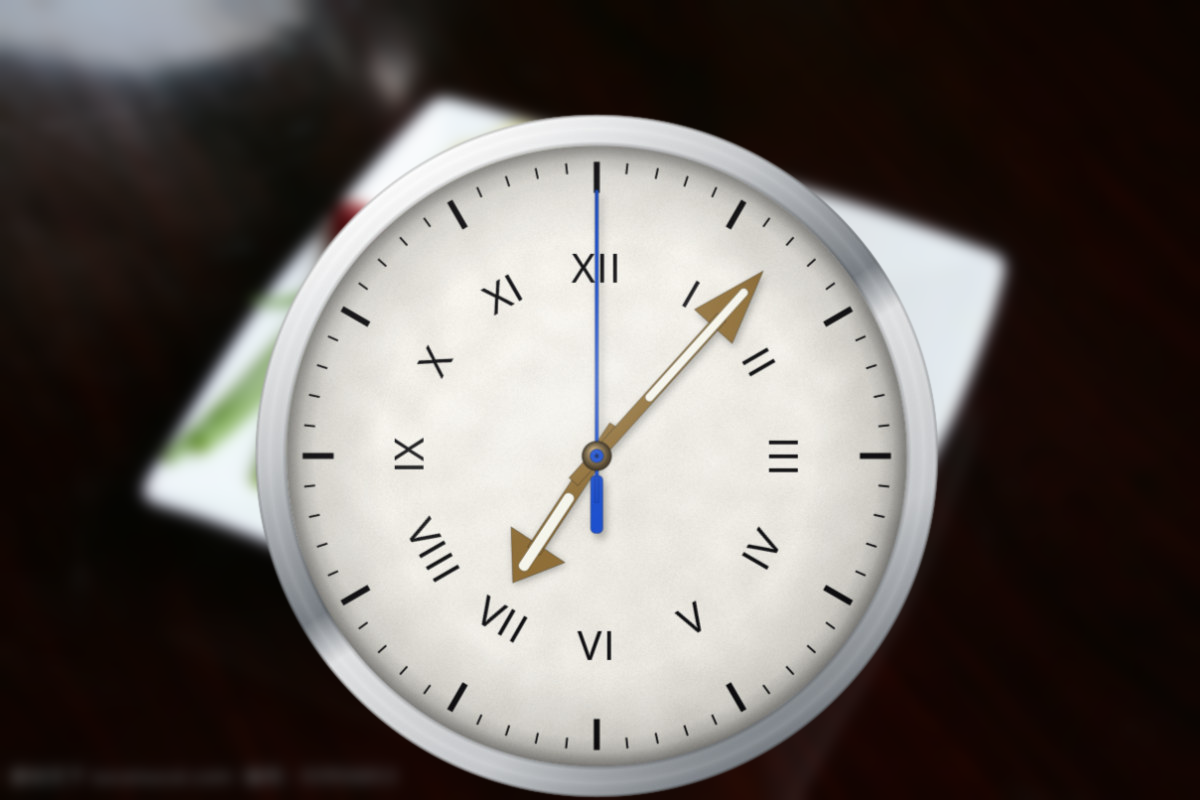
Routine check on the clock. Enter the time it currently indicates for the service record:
7:07:00
